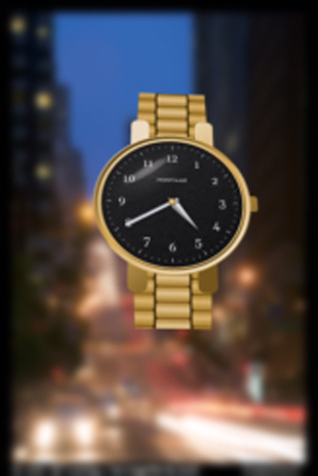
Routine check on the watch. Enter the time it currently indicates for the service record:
4:40
